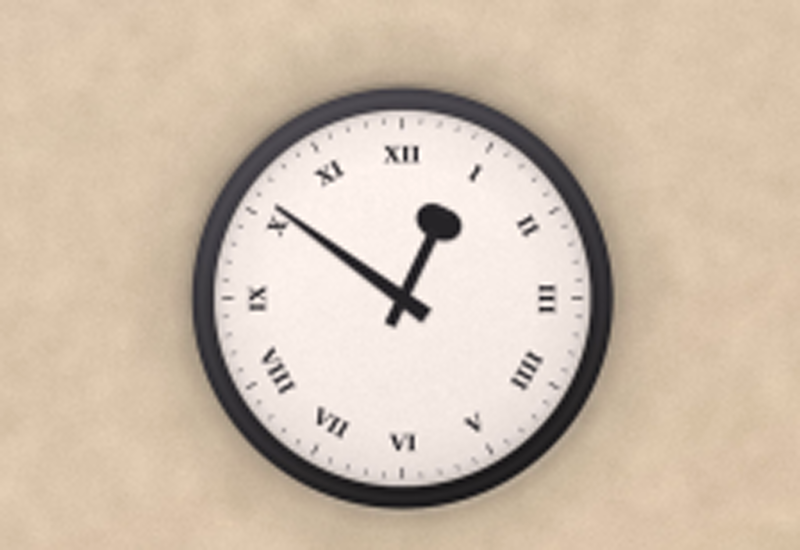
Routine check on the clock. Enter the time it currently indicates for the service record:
12:51
